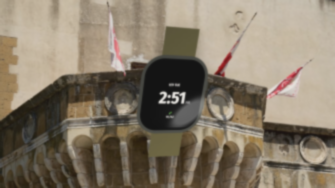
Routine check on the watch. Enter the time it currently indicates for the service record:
2:51
